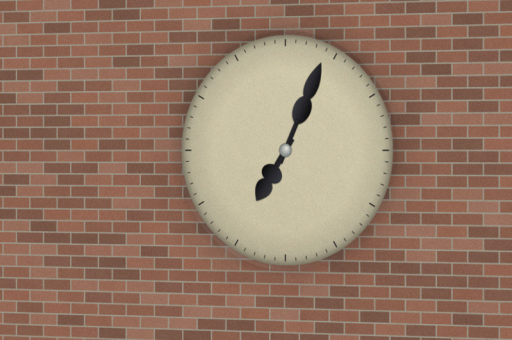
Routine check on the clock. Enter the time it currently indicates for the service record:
7:04
